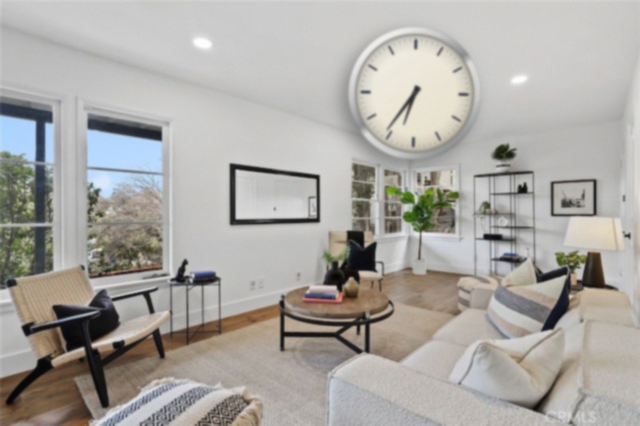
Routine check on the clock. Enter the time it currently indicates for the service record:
6:36
